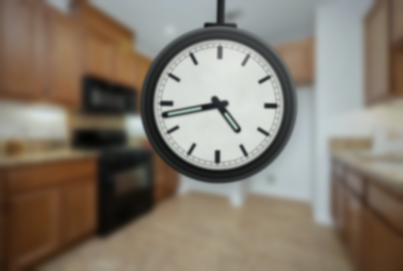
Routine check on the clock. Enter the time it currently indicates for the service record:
4:43
